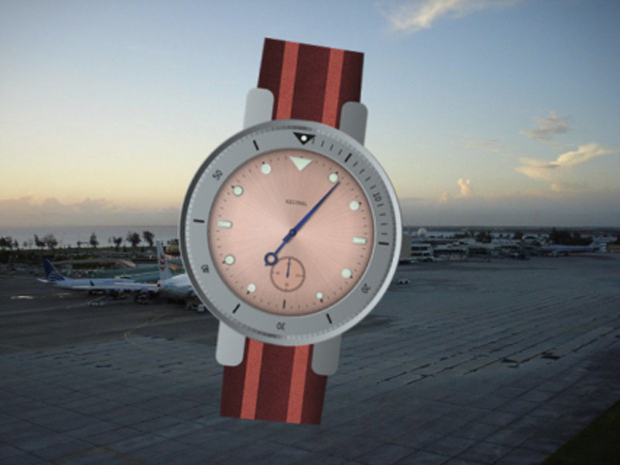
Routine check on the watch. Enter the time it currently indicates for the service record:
7:06
